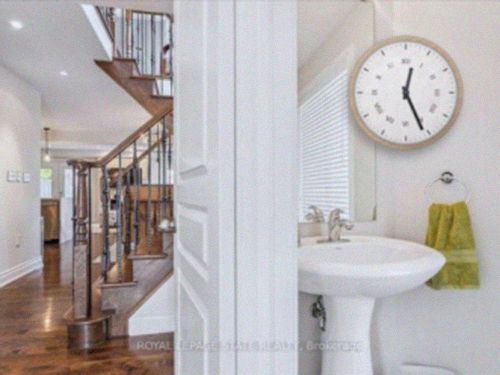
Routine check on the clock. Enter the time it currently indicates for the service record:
12:26
